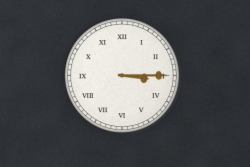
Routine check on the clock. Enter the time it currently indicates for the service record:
3:15
